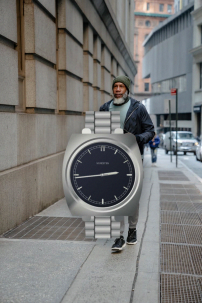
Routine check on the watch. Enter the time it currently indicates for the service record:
2:44
